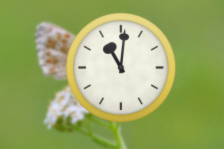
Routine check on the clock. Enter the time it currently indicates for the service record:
11:01
